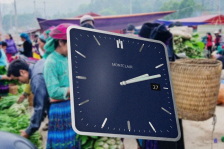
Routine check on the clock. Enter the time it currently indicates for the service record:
2:12
